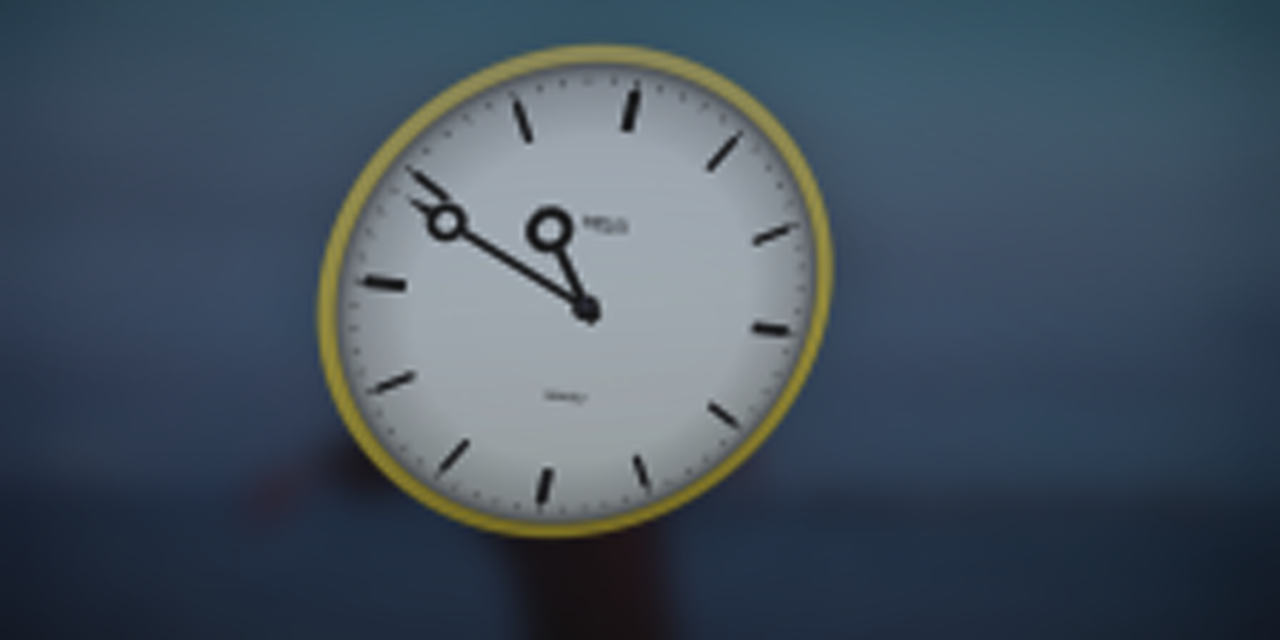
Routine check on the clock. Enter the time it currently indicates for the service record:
10:49
